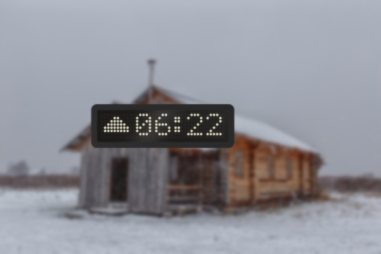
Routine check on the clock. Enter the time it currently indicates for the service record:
6:22
